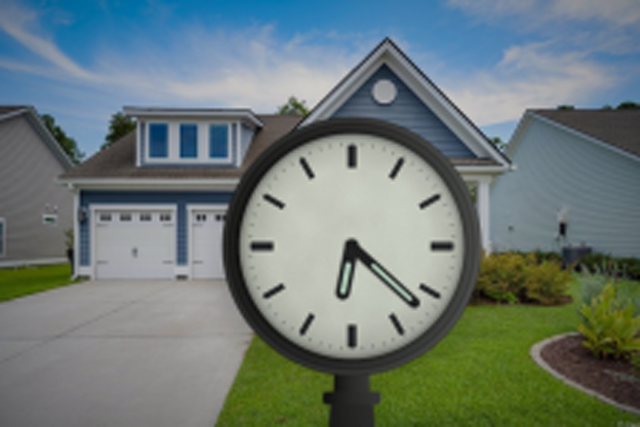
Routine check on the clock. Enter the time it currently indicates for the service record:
6:22
